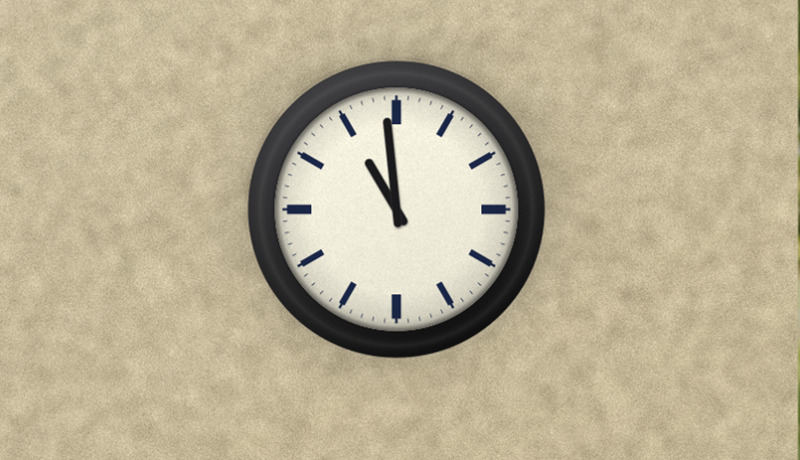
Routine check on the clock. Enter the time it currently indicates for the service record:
10:59
